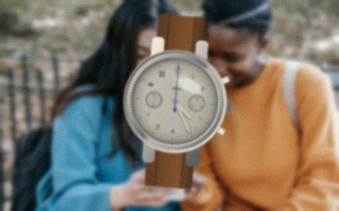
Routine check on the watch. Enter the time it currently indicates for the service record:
4:25
